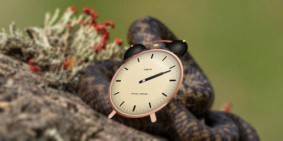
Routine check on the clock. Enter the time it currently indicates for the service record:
2:11
